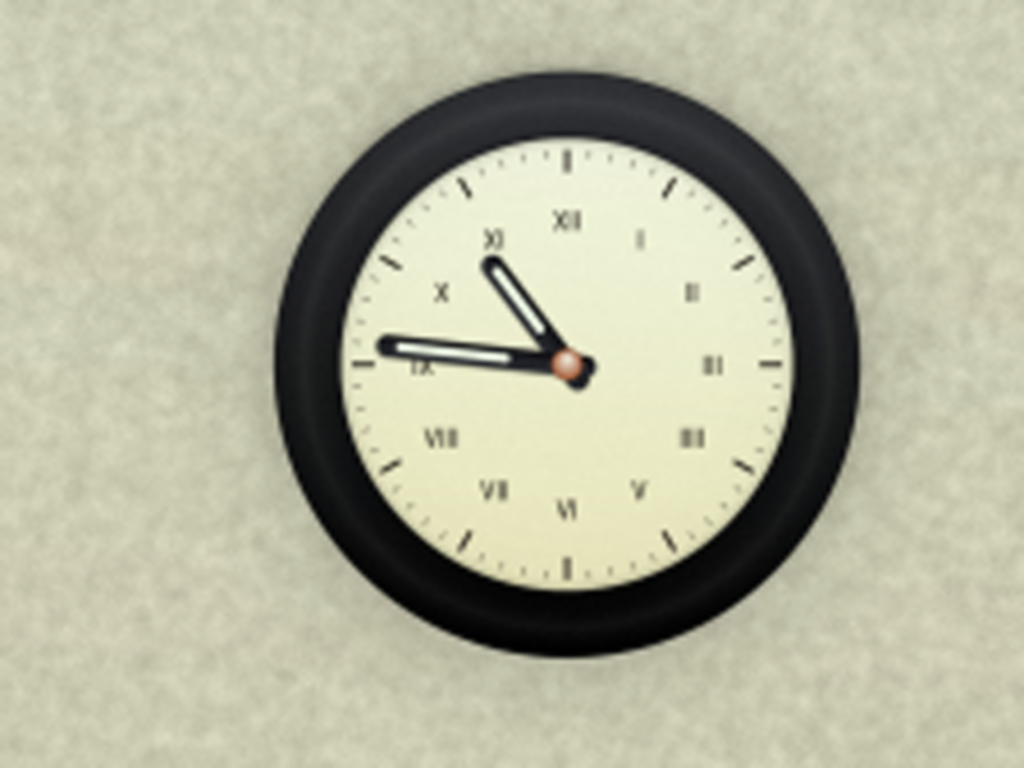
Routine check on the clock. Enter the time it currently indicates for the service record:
10:46
